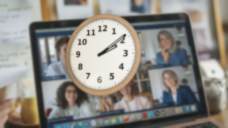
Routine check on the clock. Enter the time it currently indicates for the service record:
2:09
